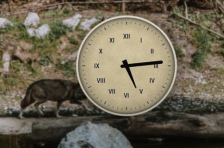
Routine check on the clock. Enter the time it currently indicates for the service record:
5:14
